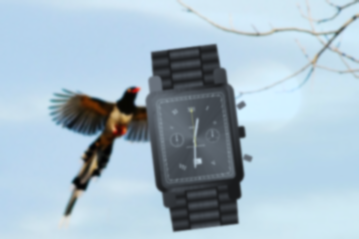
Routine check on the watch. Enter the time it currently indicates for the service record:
12:31
